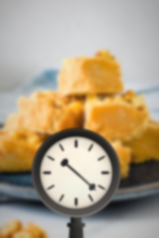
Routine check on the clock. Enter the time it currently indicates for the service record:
10:22
